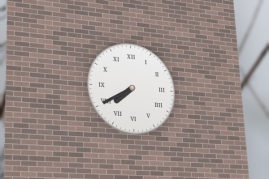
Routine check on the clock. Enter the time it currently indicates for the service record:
7:40
